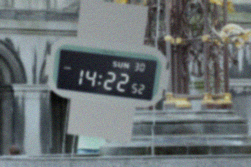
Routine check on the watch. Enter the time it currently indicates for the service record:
14:22
